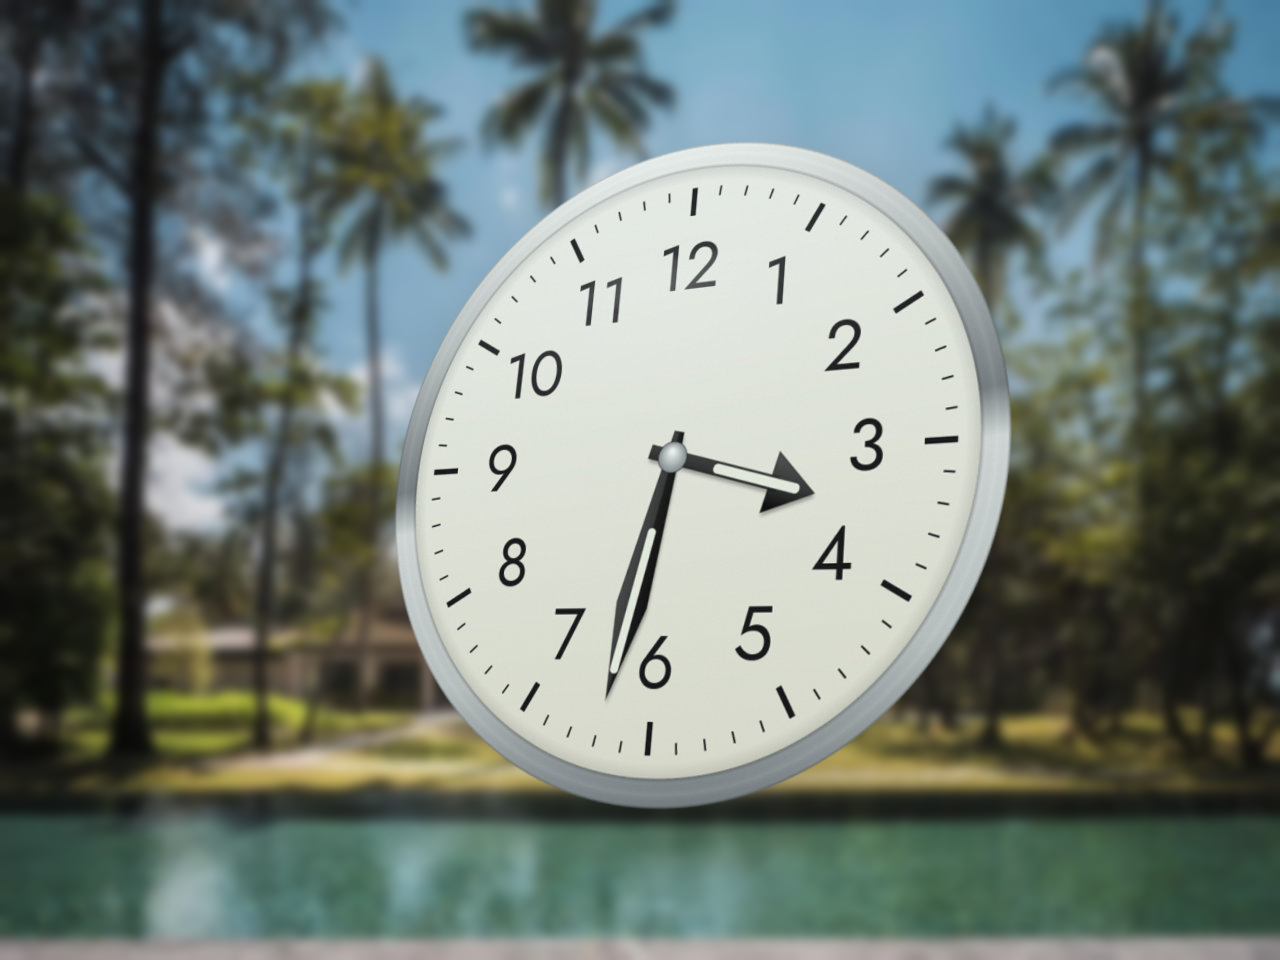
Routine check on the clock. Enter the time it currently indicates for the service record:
3:32
